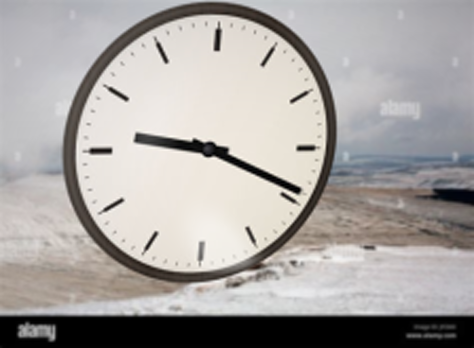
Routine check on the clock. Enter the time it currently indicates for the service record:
9:19
